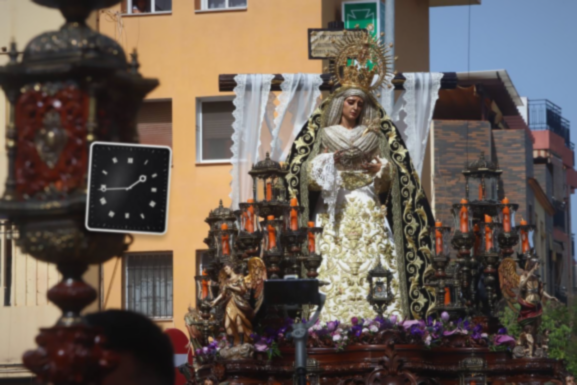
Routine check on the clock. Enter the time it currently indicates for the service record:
1:44
